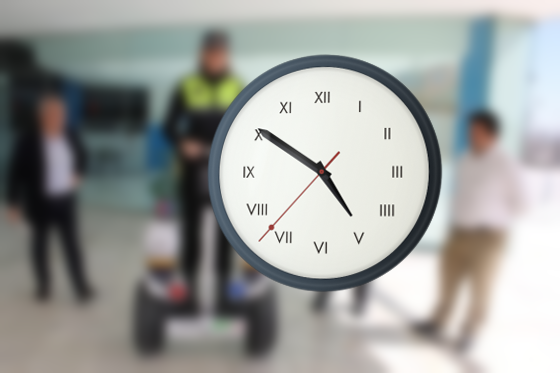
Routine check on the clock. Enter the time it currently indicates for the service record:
4:50:37
